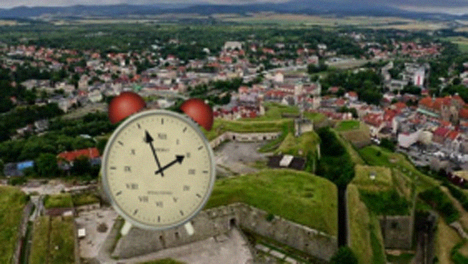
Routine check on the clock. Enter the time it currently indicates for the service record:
1:56
